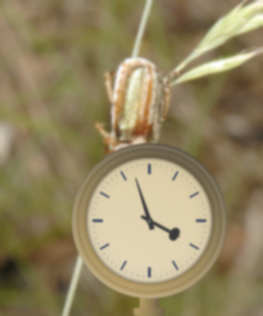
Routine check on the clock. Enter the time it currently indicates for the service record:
3:57
